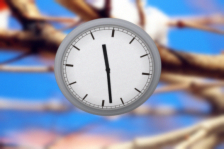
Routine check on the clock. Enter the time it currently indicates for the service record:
11:28
